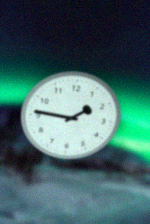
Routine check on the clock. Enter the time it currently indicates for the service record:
1:46
